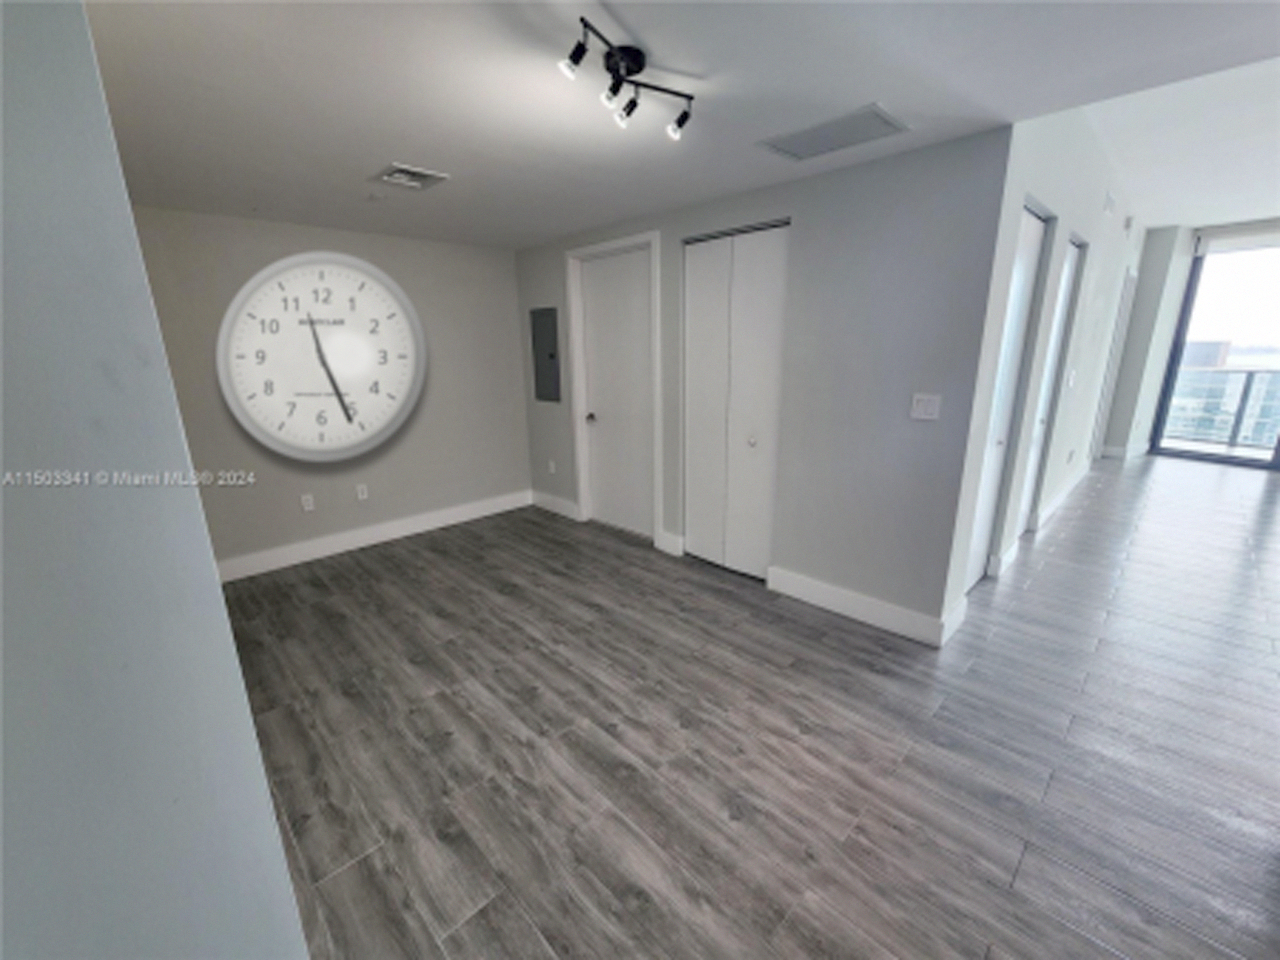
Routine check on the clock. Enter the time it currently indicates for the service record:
11:26
